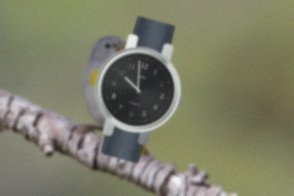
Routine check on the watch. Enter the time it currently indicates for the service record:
9:58
